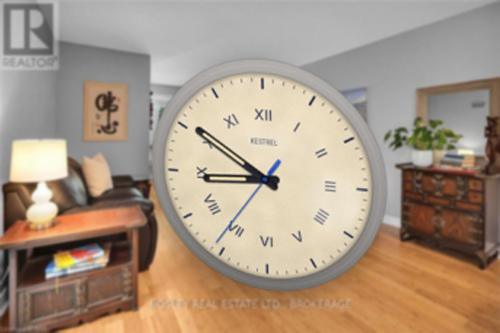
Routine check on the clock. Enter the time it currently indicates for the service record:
8:50:36
